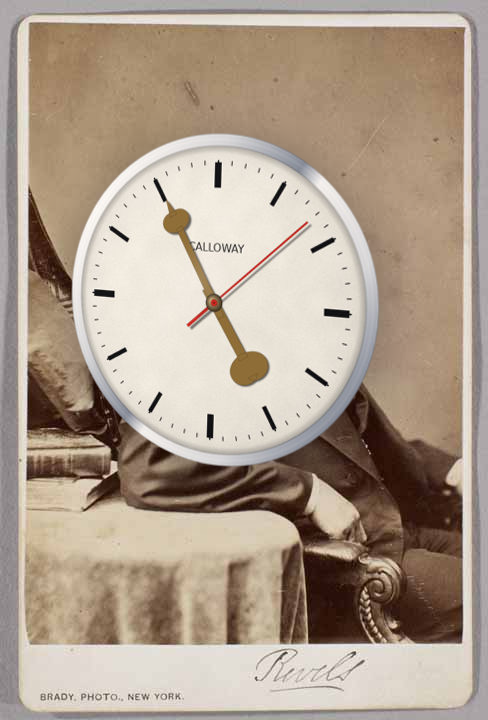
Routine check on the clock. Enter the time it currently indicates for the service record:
4:55:08
